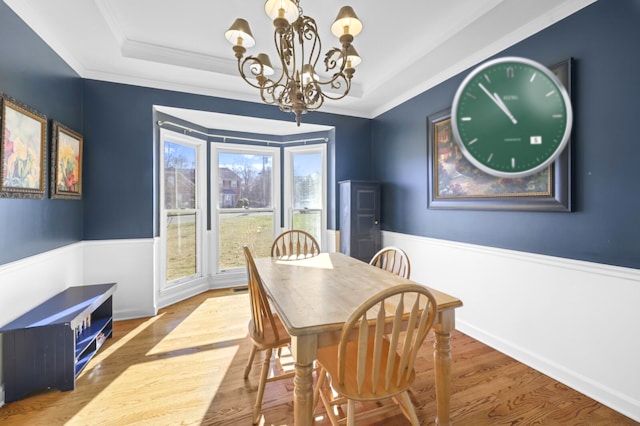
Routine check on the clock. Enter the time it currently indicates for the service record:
10:53
